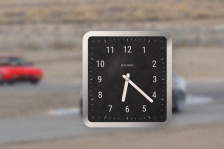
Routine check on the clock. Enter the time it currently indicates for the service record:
6:22
